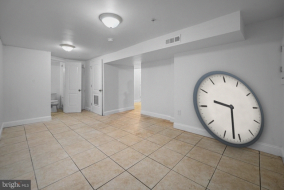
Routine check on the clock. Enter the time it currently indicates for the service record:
9:32
